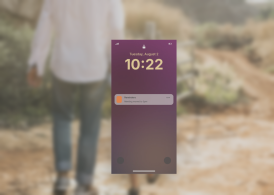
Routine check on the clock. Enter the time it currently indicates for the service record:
10:22
